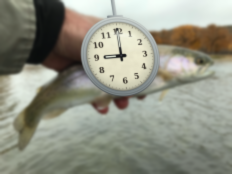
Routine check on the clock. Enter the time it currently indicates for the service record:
9:00
